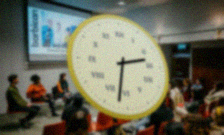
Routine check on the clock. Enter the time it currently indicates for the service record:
2:32
